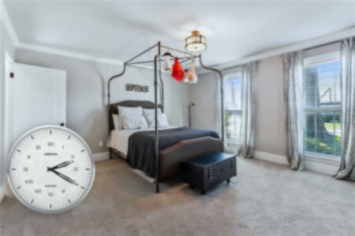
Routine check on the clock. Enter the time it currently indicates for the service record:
2:20
